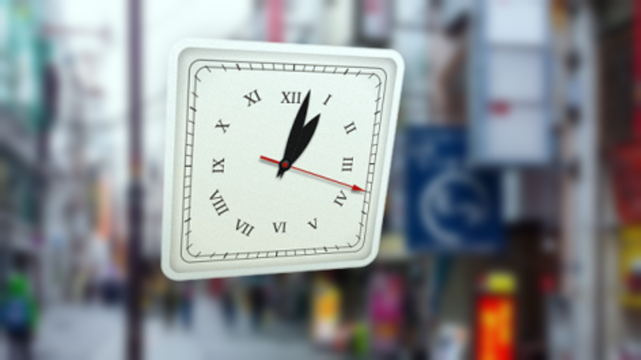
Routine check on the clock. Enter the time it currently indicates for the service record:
1:02:18
